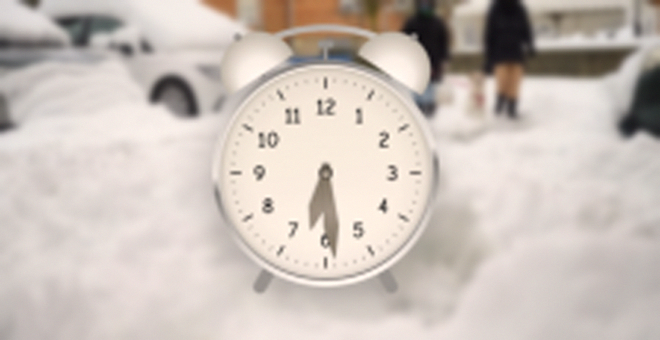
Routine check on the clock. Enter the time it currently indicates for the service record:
6:29
